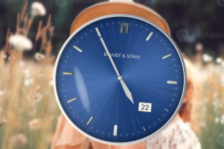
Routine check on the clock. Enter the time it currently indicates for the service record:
4:55
